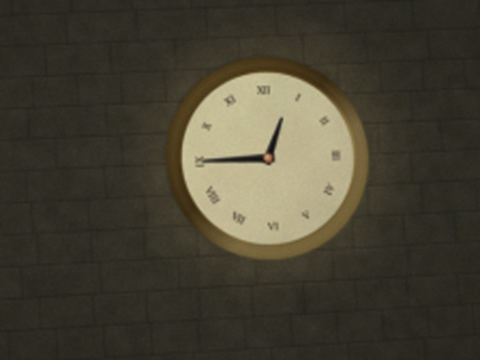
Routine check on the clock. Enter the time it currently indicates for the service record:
12:45
